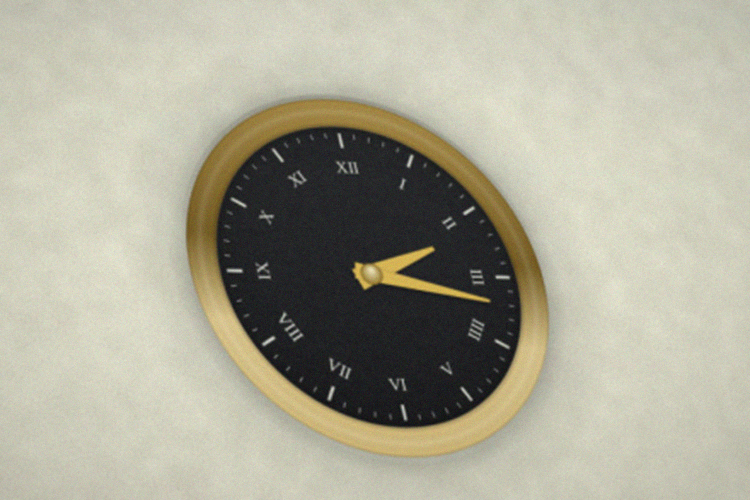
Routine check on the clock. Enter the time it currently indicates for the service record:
2:17
